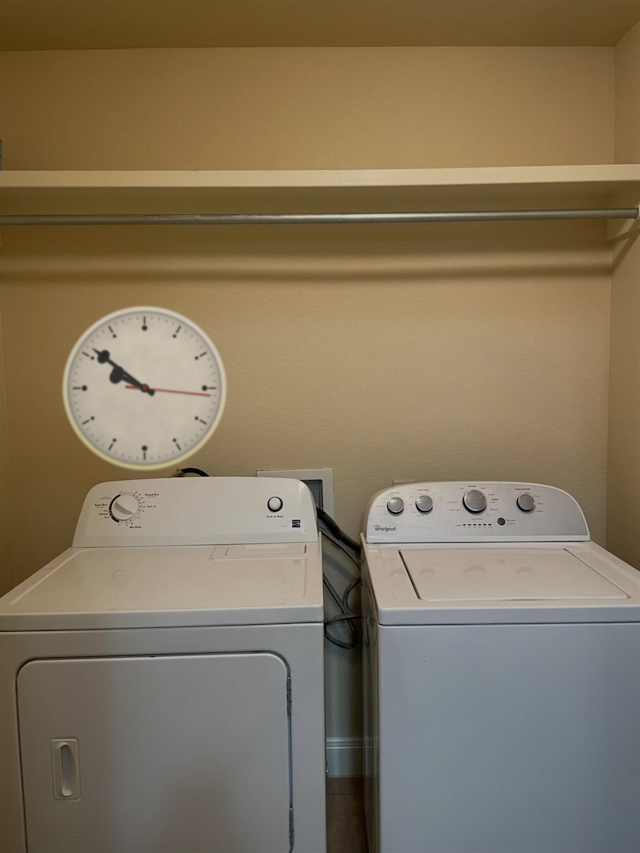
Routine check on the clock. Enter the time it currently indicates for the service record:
9:51:16
